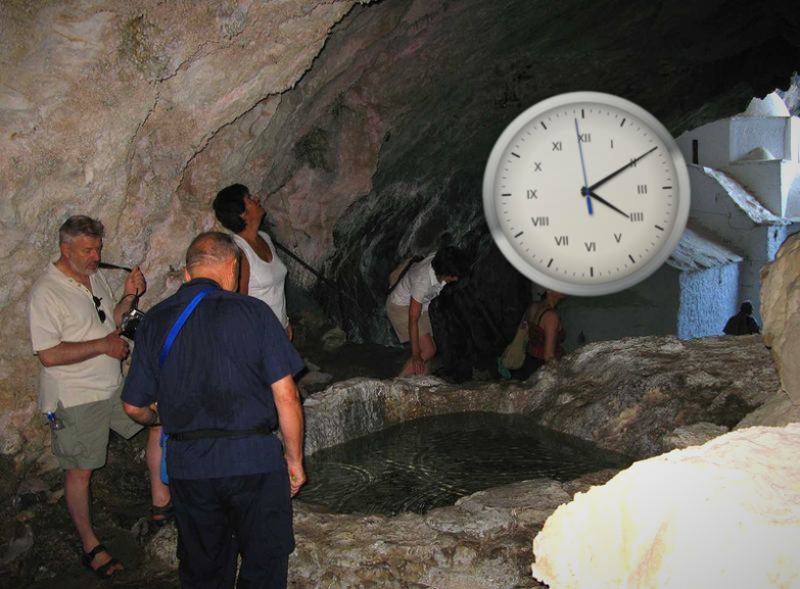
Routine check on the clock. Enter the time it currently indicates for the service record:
4:09:59
